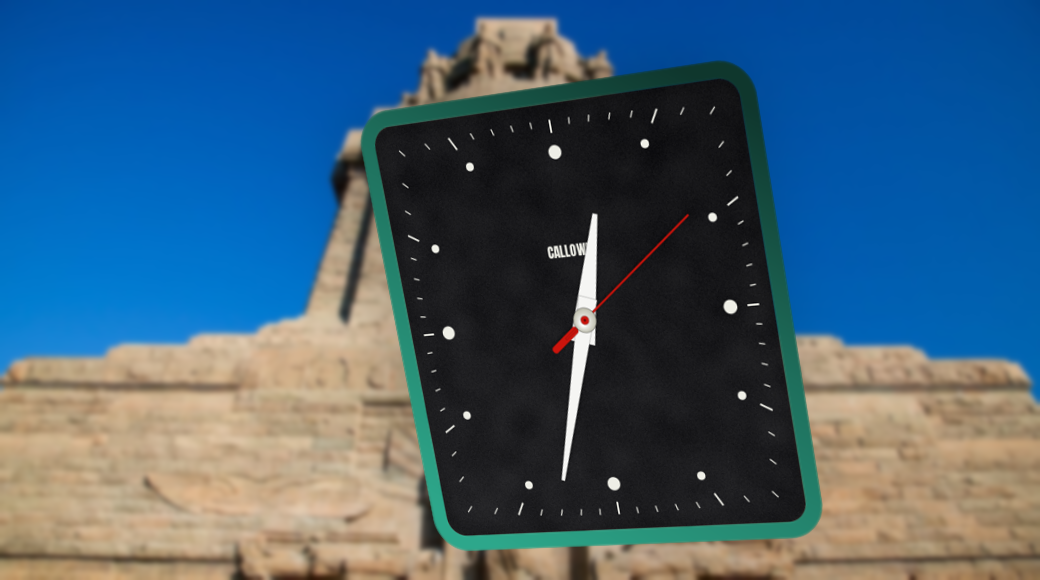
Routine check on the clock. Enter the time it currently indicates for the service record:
12:33:09
